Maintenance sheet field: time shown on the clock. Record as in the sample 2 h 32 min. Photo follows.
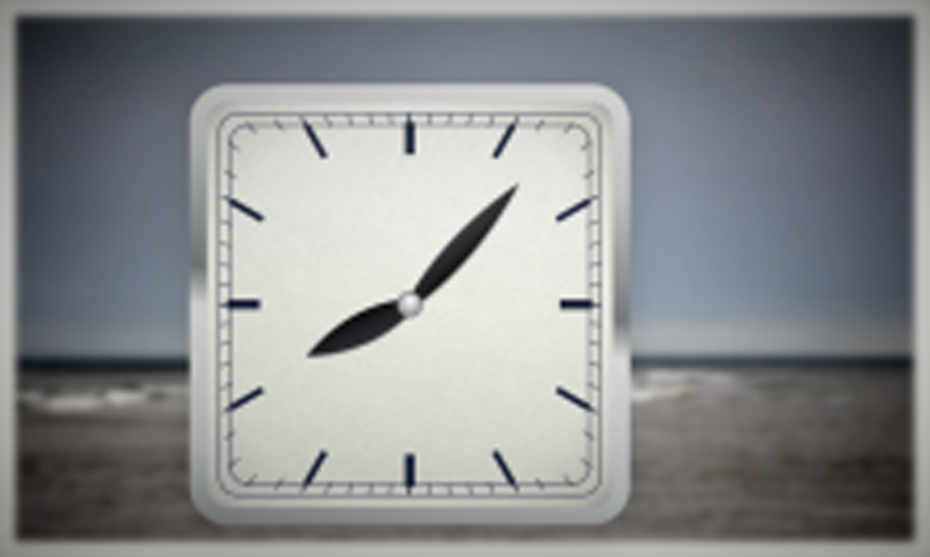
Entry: 8 h 07 min
